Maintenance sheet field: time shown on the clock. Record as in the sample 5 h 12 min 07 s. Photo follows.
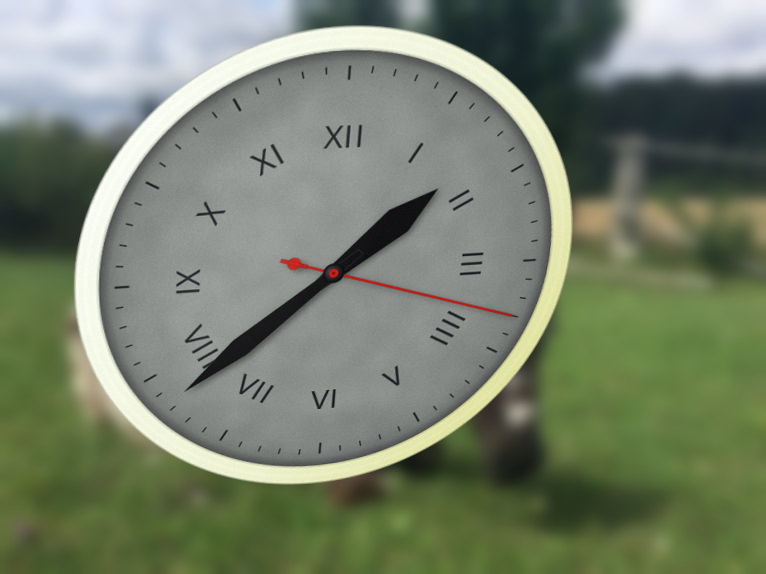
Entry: 1 h 38 min 18 s
